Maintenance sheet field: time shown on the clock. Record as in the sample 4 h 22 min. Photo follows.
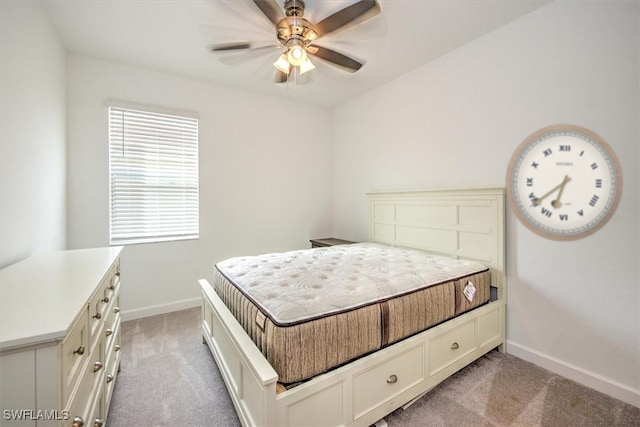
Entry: 6 h 39 min
